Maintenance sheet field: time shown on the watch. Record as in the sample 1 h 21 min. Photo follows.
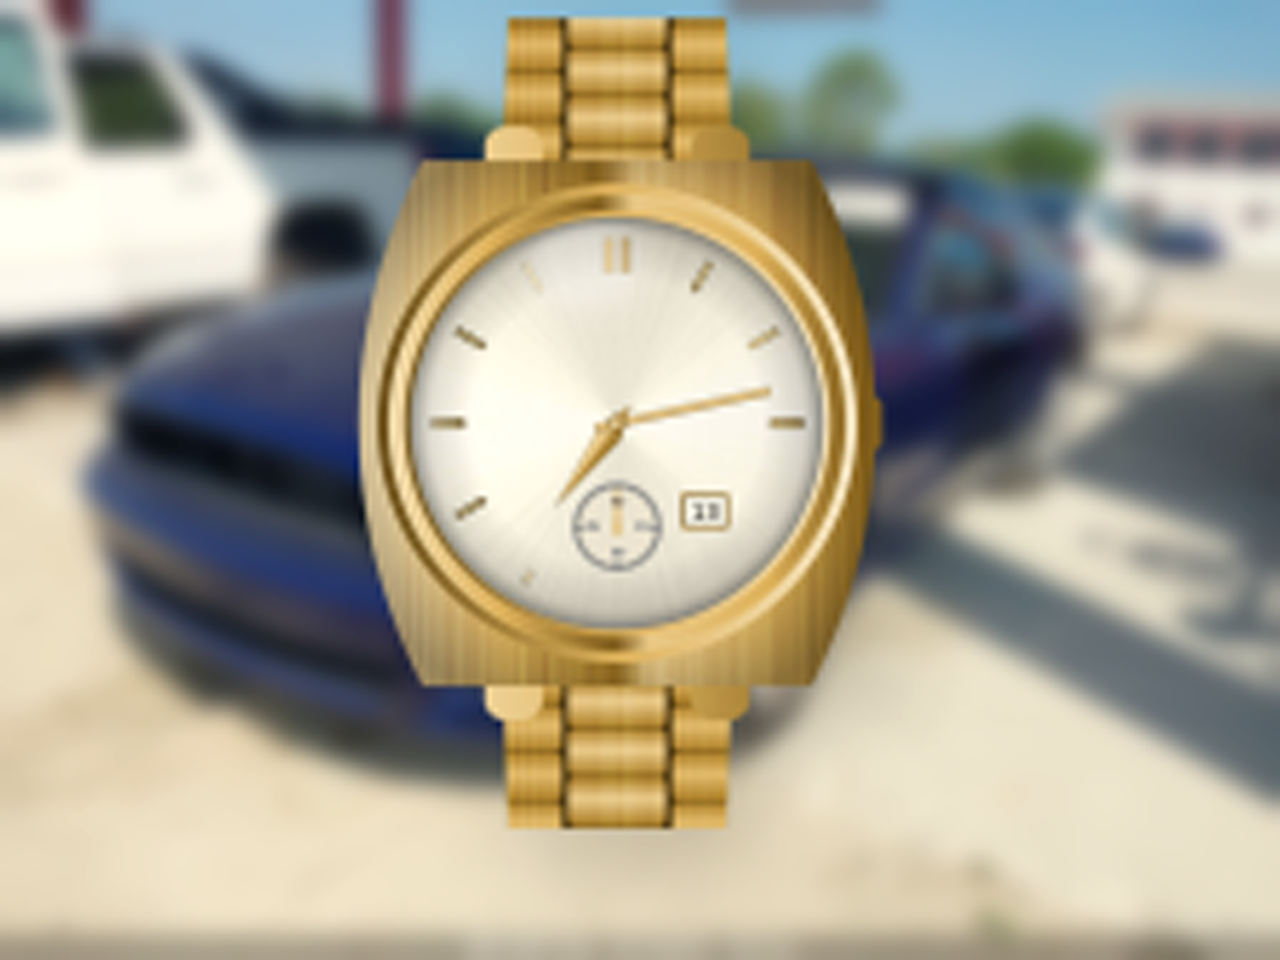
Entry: 7 h 13 min
